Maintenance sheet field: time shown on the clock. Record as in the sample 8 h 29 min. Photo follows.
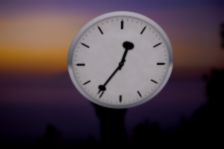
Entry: 12 h 36 min
